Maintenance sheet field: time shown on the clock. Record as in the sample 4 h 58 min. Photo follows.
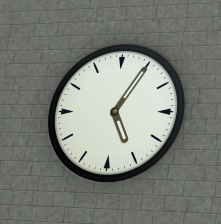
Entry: 5 h 05 min
